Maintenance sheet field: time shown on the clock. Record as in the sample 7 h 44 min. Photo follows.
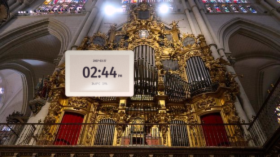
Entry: 2 h 44 min
